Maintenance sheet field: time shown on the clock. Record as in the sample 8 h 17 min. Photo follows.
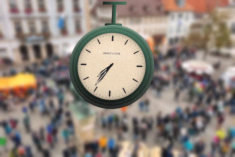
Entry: 7 h 36 min
